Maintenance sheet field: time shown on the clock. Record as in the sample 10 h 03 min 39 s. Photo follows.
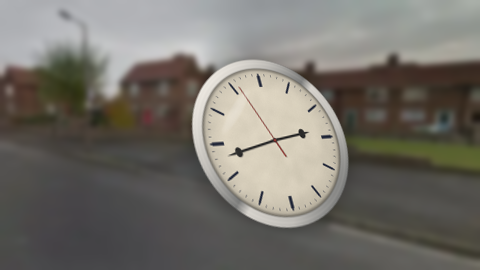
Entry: 2 h 42 min 56 s
